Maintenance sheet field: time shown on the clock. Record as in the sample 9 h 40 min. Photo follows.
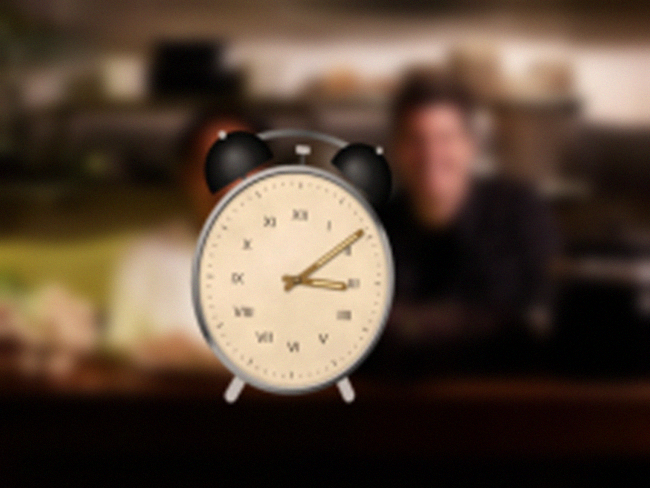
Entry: 3 h 09 min
